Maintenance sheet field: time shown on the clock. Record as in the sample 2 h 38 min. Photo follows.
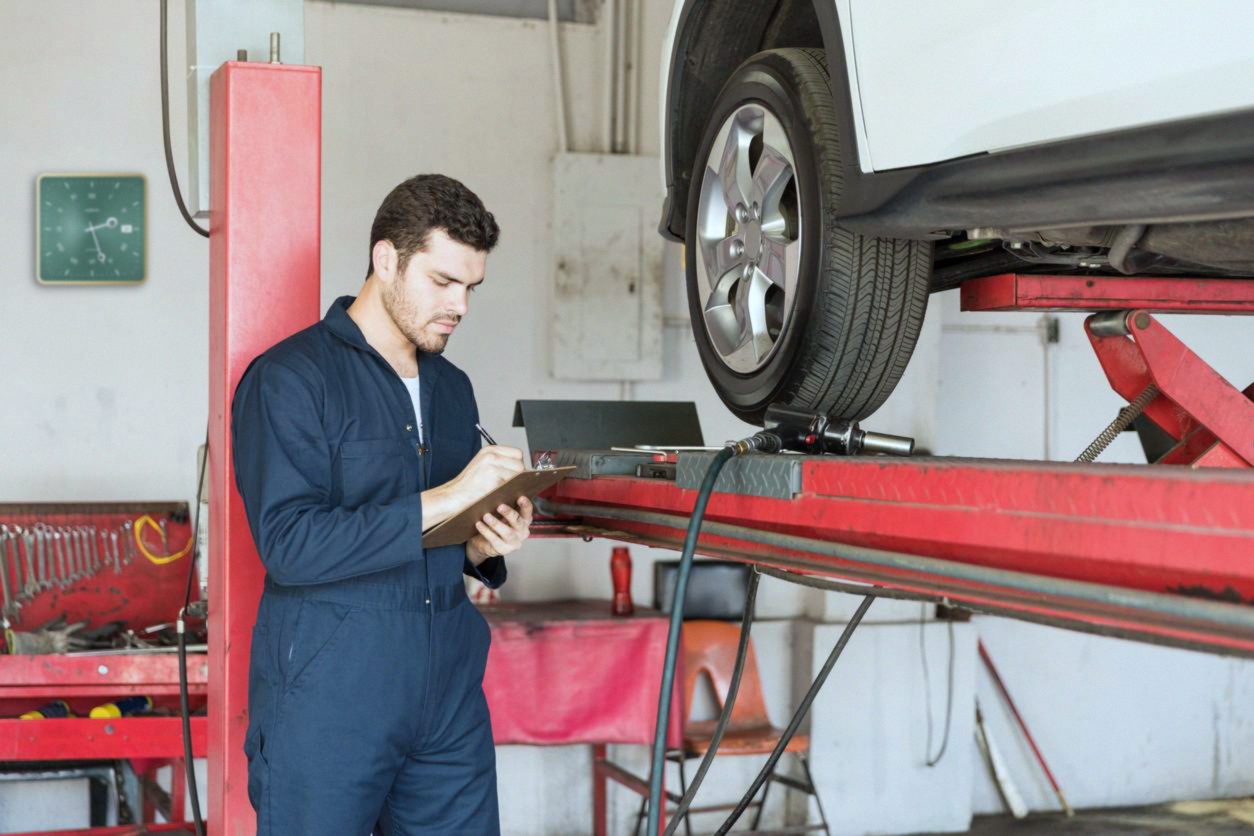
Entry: 2 h 27 min
